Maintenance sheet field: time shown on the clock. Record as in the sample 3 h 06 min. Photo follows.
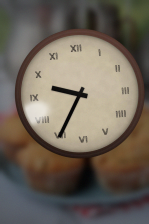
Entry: 9 h 35 min
